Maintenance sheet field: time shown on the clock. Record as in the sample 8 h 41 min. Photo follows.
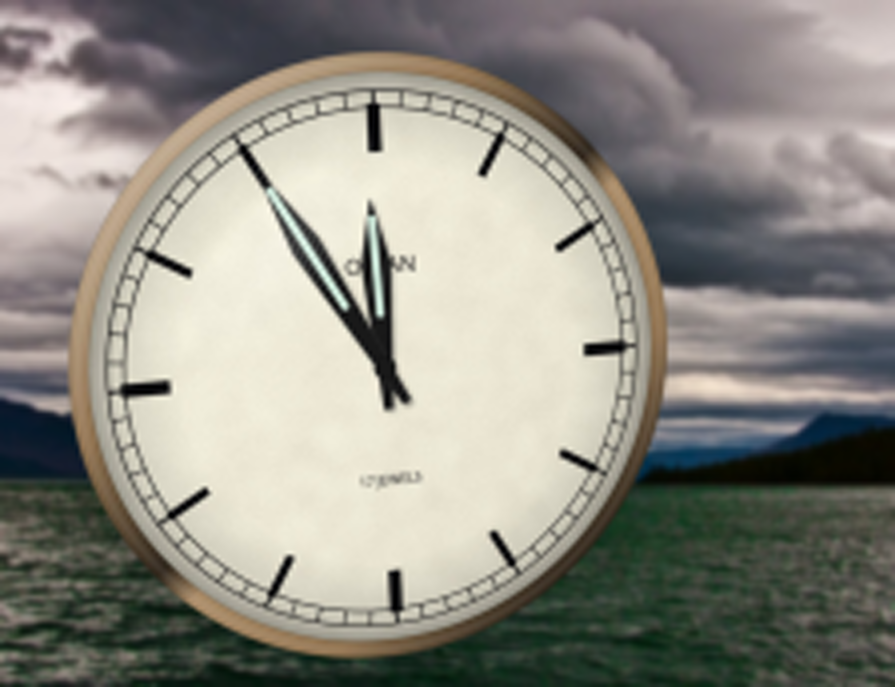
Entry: 11 h 55 min
